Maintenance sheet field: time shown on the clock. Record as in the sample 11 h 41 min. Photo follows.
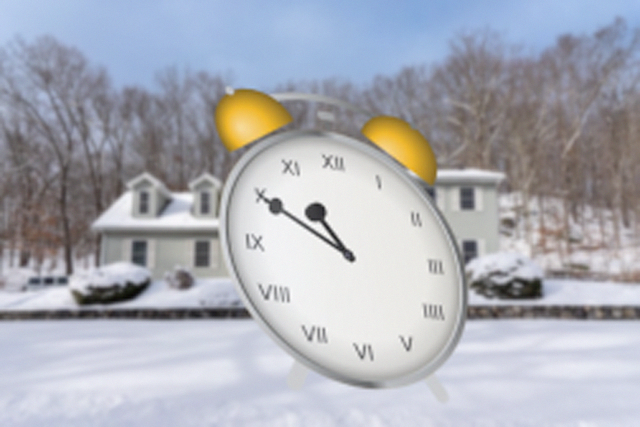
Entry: 10 h 50 min
